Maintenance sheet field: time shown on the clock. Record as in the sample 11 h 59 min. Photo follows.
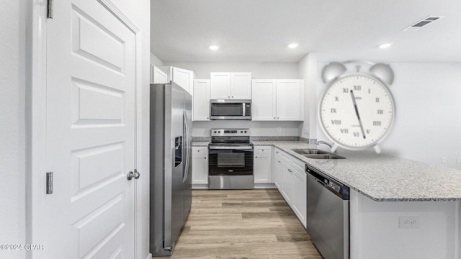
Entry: 11 h 27 min
